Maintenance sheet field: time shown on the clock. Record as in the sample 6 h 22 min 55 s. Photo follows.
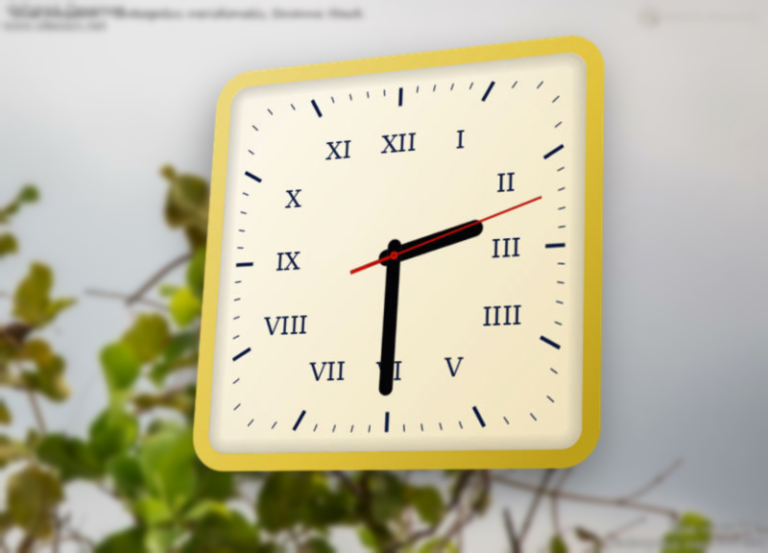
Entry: 2 h 30 min 12 s
